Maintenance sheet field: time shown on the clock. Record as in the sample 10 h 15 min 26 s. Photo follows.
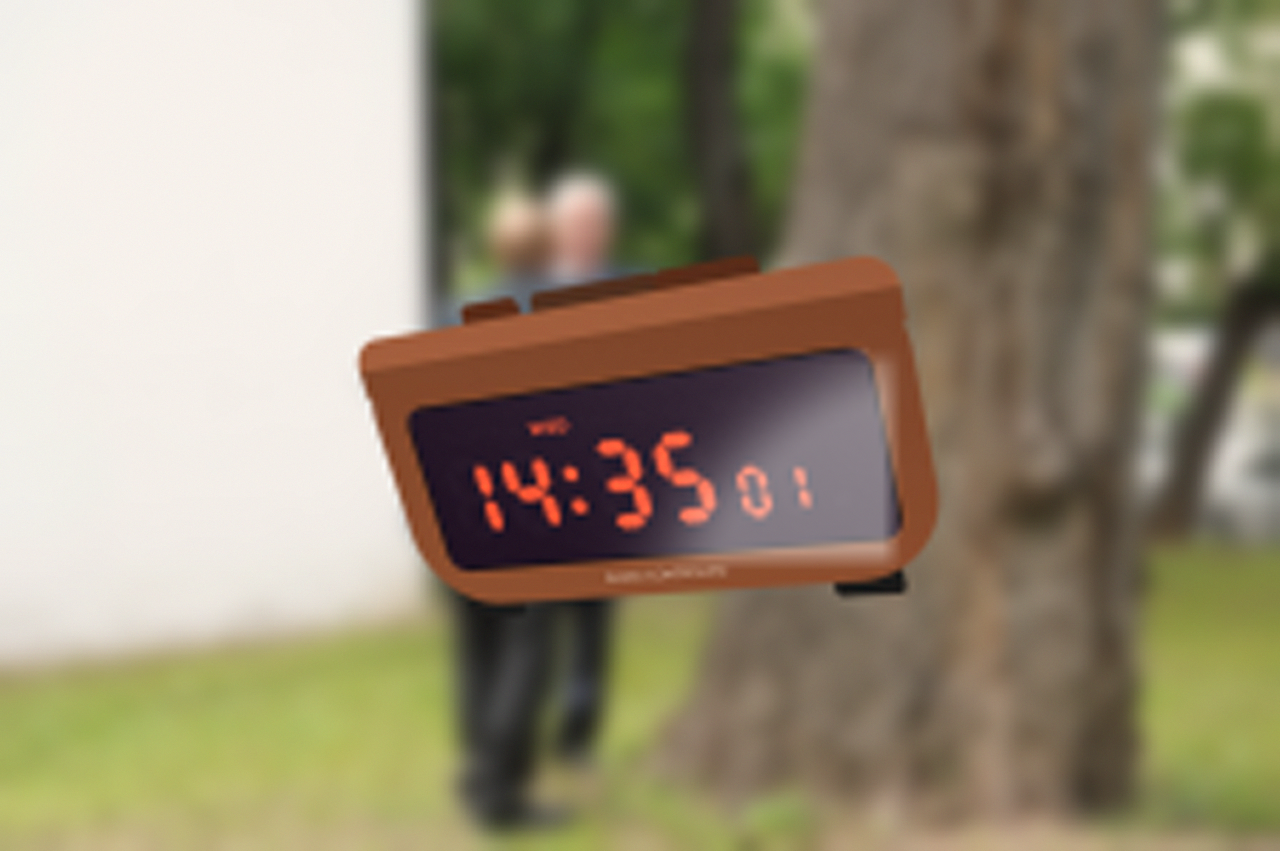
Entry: 14 h 35 min 01 s
